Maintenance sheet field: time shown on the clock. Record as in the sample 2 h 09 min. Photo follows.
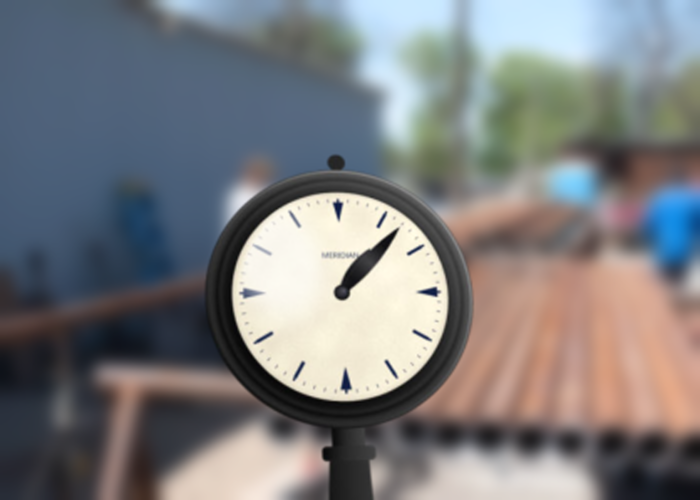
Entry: 1 h 07 min
